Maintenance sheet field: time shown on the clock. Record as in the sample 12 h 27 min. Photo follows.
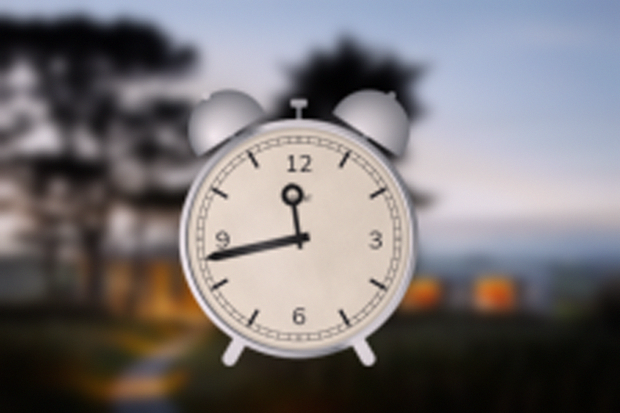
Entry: 11 h 43 min
